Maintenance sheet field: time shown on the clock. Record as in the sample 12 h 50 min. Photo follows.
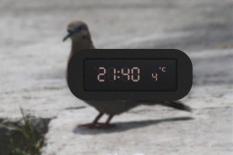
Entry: 21 h 40 min
